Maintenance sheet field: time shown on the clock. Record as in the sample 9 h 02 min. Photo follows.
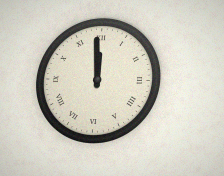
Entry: 11 h 59 min
